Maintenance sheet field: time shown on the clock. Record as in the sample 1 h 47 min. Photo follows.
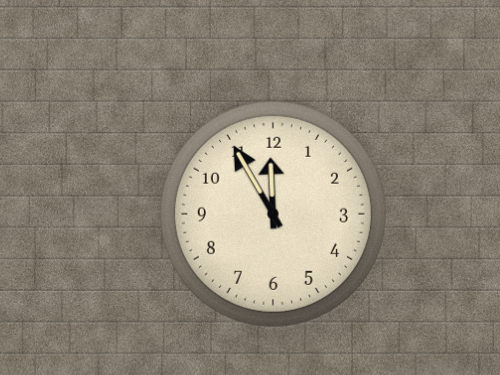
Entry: 11 h 55 min
